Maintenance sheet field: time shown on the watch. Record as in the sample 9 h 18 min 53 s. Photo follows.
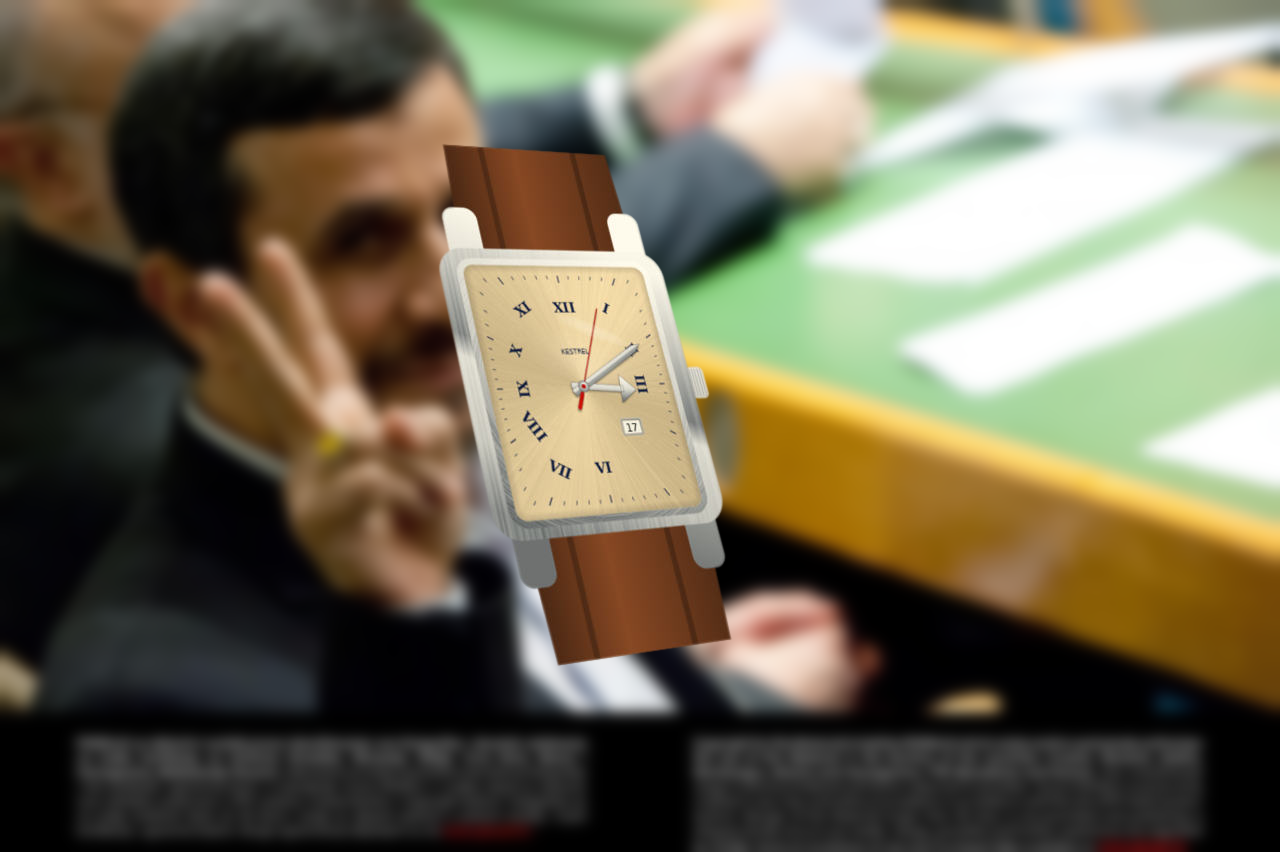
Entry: 3 h 10 min 04 s
